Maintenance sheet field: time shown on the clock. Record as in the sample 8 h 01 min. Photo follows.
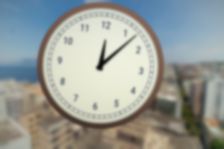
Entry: 12 h 07 min
